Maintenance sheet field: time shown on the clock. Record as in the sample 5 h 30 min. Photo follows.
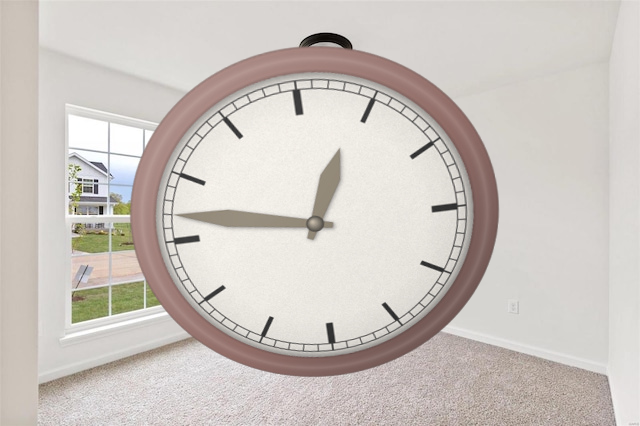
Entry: 12 h 47 min
